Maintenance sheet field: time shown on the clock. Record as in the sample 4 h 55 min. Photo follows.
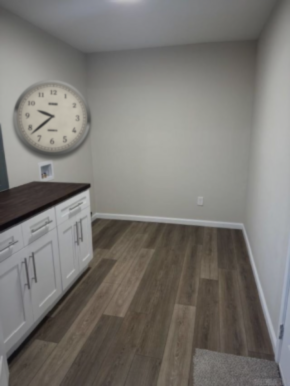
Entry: 9 h 38 min
